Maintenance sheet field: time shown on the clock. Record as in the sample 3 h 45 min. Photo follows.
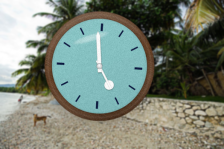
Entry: 4 h 59 min
